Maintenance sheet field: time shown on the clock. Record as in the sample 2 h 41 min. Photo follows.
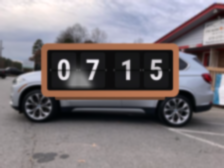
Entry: 7 h 15 min
